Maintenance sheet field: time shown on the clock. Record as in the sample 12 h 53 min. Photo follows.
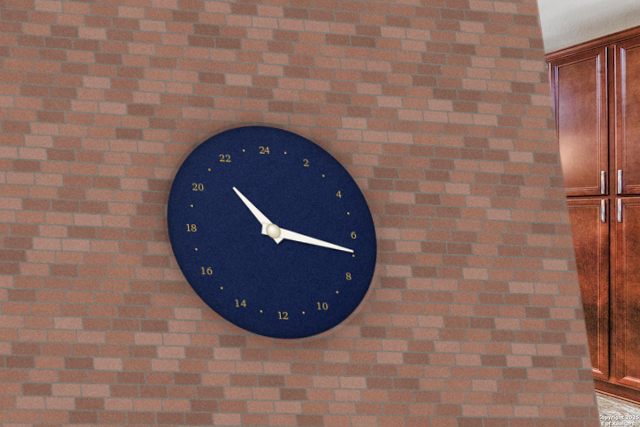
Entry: 21 h 17 min
